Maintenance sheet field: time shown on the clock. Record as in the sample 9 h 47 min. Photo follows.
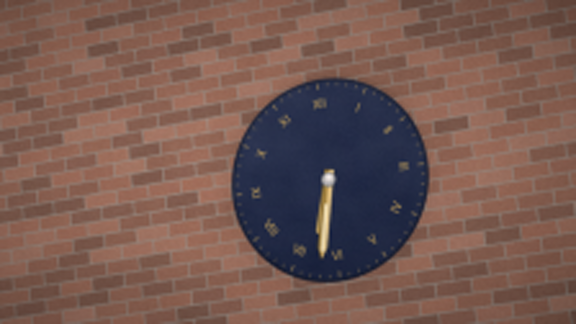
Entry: 6 h 32 min
